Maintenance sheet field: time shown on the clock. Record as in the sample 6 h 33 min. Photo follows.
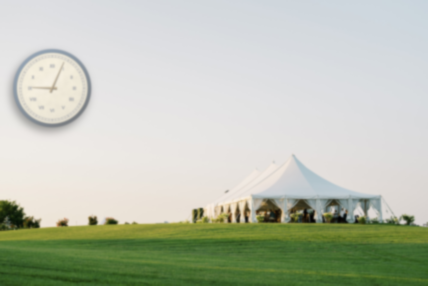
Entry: 9 h 04 min
